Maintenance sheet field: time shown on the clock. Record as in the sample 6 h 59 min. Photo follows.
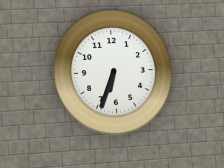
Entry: 6 h 34 min
